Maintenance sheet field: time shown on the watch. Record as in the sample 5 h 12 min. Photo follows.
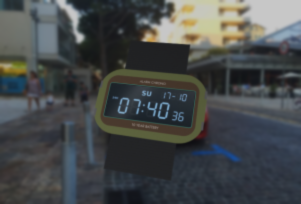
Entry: 7 h 40 min
